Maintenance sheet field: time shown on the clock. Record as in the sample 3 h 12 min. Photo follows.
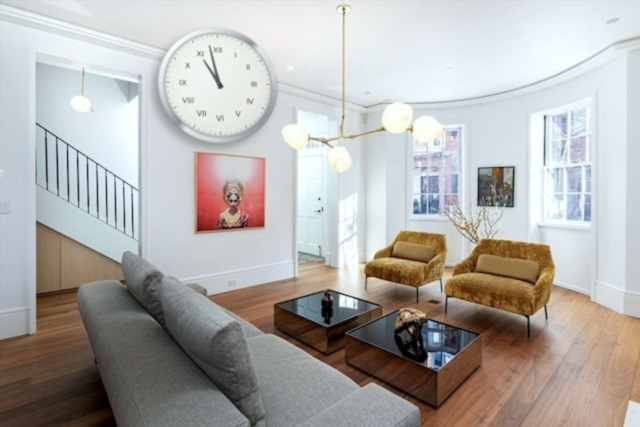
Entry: 10 h 58 min
